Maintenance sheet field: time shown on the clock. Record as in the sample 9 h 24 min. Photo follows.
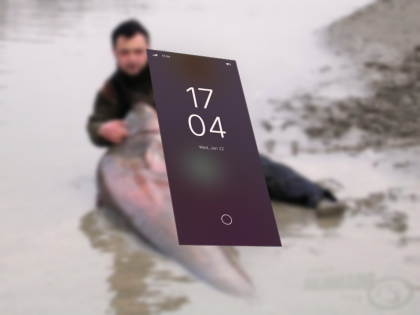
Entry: 17 h 04 min
